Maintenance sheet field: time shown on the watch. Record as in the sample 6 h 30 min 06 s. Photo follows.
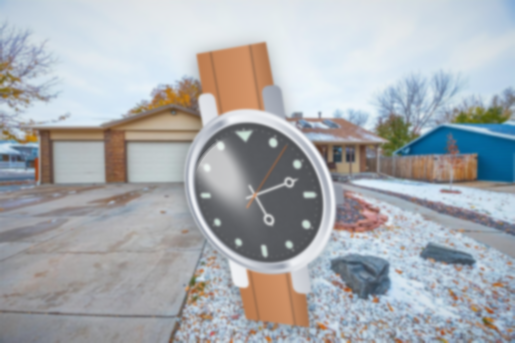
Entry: 5 h 12 min 07 s
